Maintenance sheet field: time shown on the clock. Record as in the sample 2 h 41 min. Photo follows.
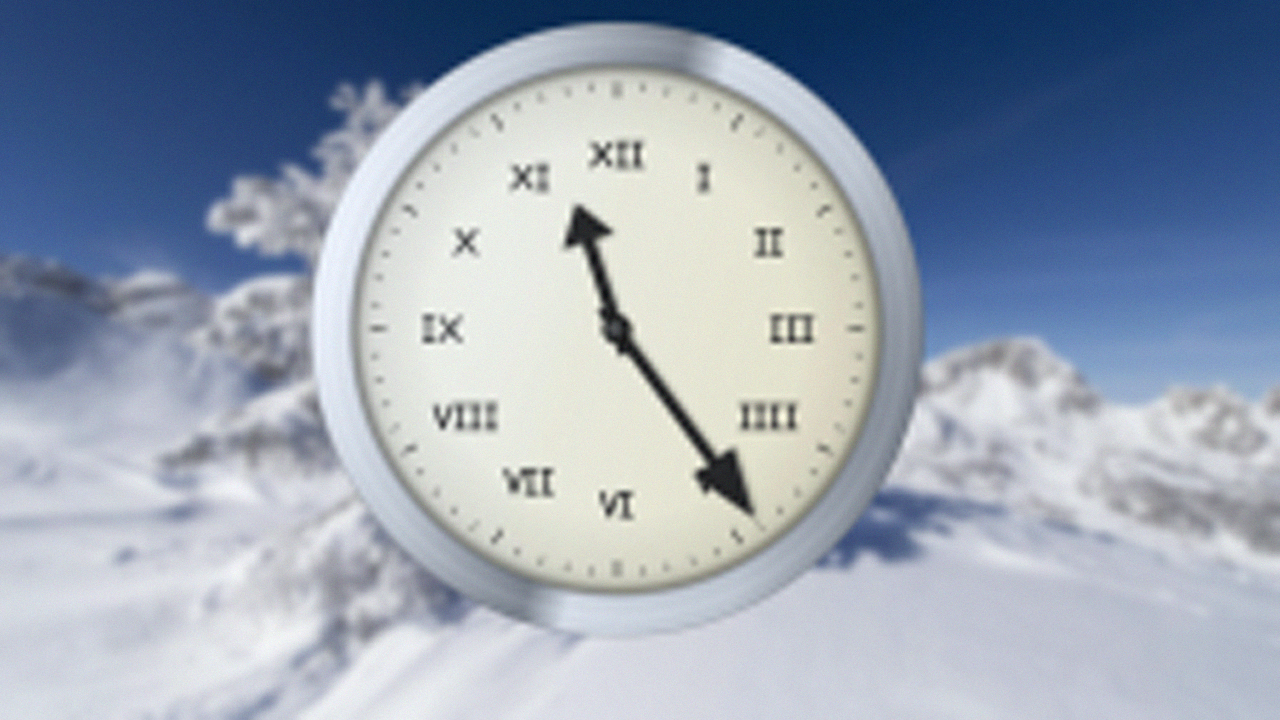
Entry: 11 h 24 min
